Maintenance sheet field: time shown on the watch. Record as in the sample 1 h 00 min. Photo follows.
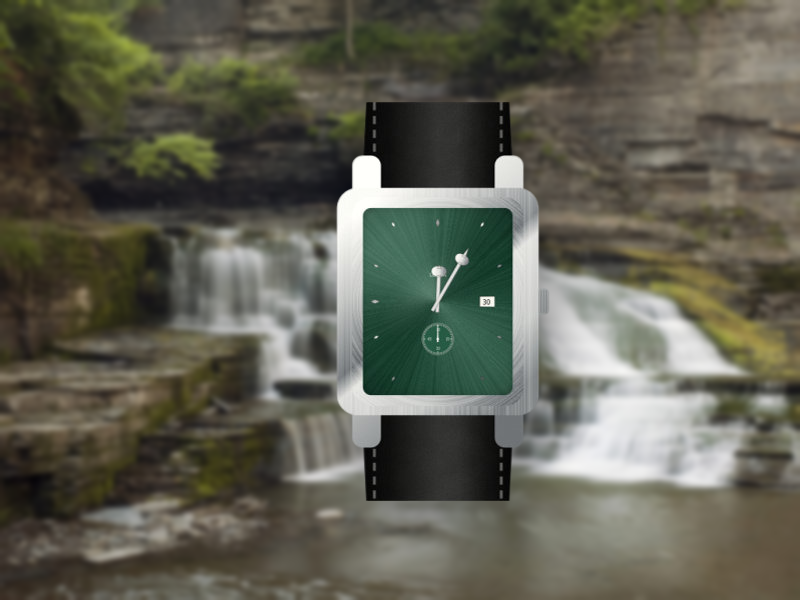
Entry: 12 h 05 min
